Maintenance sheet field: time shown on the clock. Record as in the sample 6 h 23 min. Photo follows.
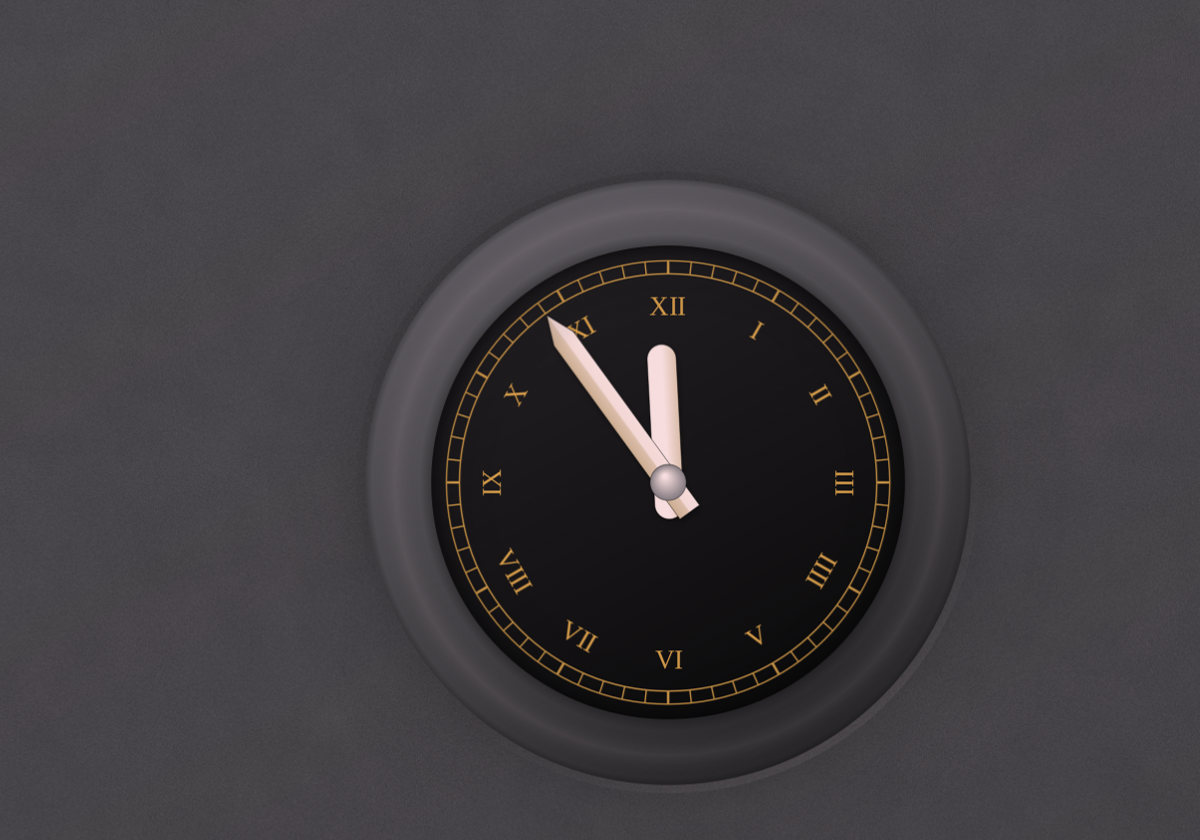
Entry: 11 h 54 min
